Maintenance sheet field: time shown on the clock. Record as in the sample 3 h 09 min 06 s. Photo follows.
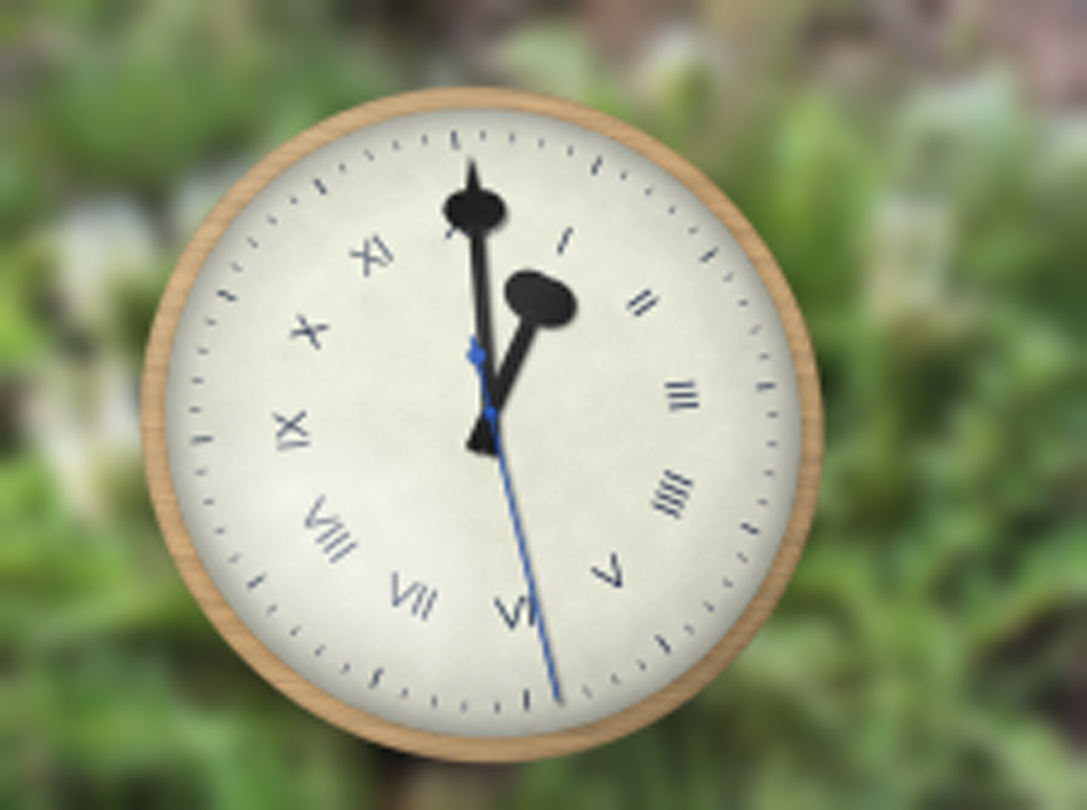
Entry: 1 h 00 min 29 s
